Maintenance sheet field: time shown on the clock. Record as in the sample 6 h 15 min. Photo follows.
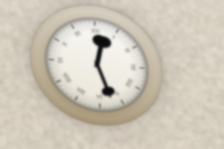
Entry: 12 h 27 min
